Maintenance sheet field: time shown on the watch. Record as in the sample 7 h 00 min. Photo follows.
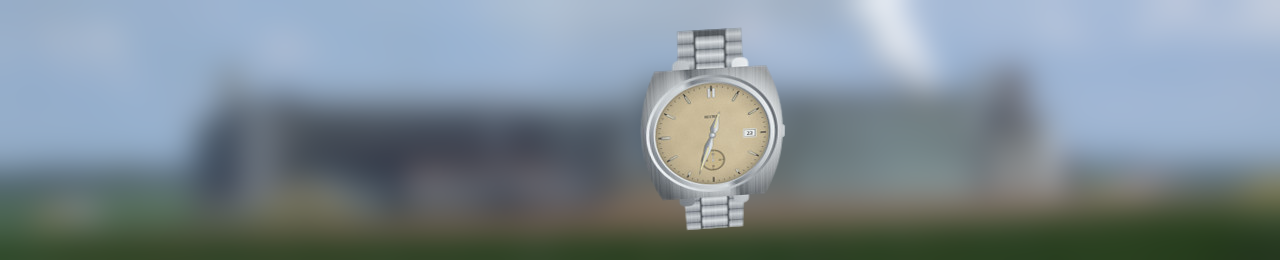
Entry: 12 h 33 min
